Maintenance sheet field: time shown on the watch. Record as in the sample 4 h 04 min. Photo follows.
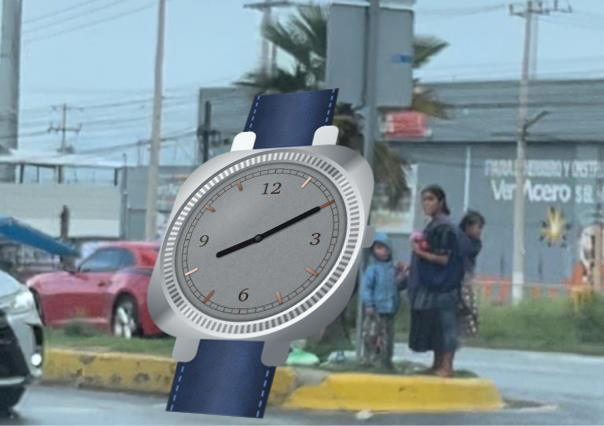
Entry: 8 h 10 min
